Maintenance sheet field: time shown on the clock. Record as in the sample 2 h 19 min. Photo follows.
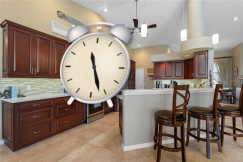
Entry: 11 h 27 min
